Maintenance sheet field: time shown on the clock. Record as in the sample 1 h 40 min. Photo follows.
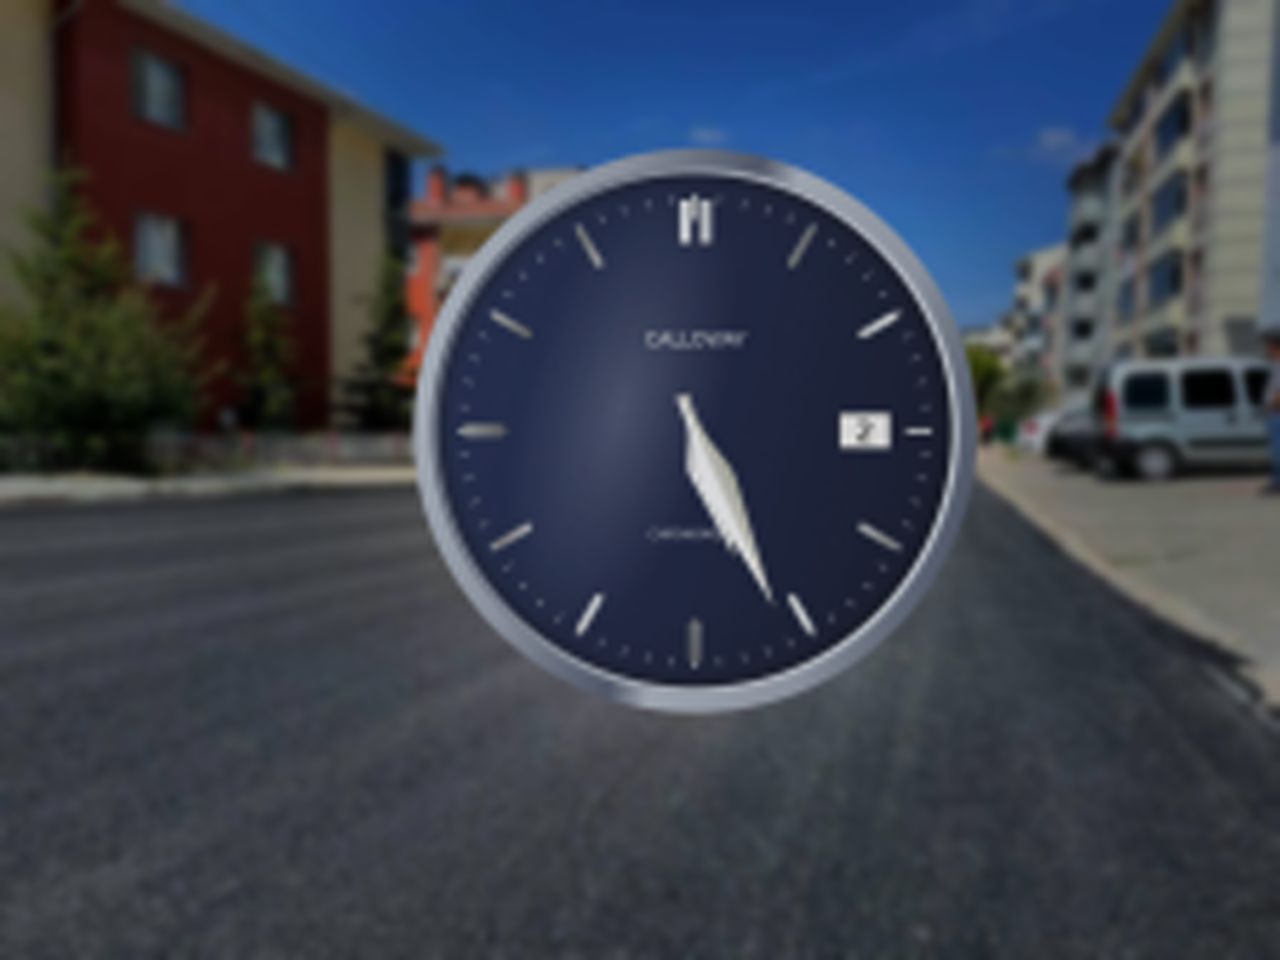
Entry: 5 h 26 min
